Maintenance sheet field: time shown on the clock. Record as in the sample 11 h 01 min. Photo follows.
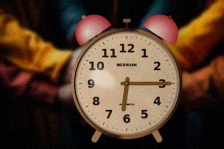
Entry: 6 h 15 min
